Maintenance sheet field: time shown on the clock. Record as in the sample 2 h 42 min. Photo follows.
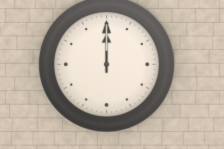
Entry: 12 h 00 min
